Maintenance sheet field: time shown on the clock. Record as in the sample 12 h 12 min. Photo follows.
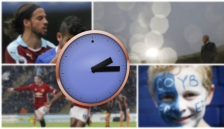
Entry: 2 h 16 min
